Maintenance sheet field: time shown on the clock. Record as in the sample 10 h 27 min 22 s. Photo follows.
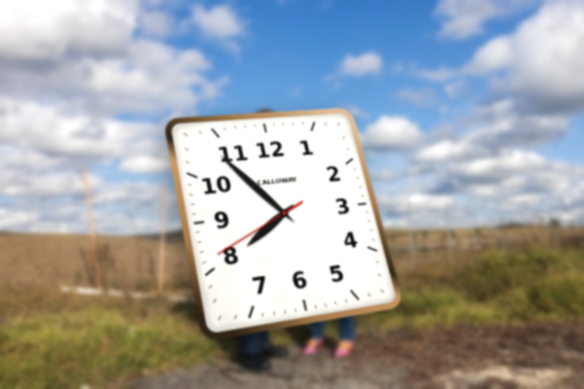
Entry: 7 h 53 min 41 s
